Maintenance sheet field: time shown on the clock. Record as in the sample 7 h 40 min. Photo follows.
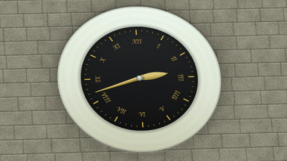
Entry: 2 h 42 min
